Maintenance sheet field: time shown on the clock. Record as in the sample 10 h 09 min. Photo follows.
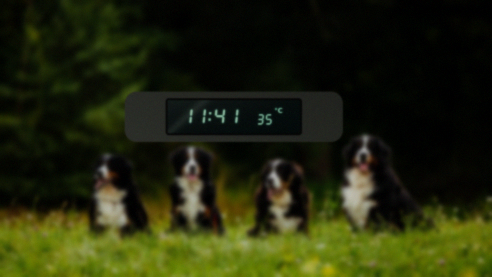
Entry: 11 h 41 min
